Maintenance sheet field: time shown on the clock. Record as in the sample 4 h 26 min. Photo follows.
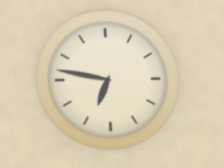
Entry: 6 h 47 min
